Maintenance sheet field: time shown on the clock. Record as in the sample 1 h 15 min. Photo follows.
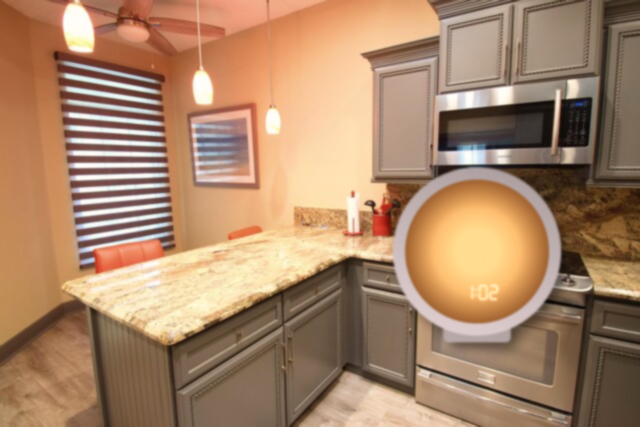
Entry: 1 h 02 min
